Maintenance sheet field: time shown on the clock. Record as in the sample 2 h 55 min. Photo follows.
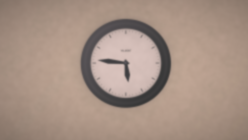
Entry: 5 h 46 min
